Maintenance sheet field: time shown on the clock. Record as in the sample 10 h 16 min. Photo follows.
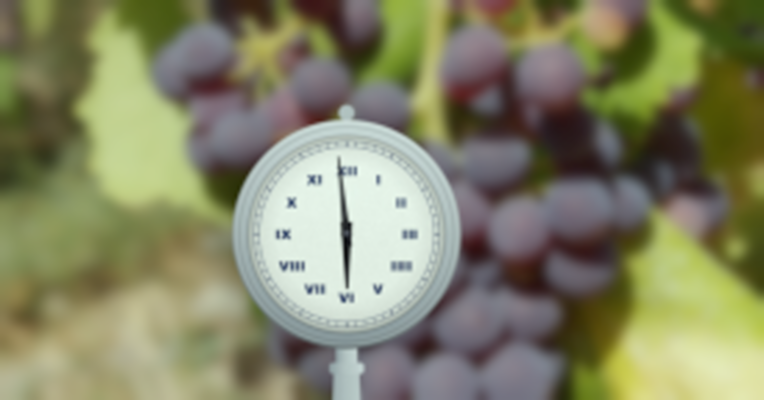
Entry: 5 h 59 min
